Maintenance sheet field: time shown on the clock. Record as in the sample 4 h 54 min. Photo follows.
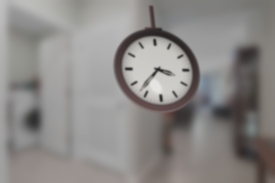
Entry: 3 h 37 min
